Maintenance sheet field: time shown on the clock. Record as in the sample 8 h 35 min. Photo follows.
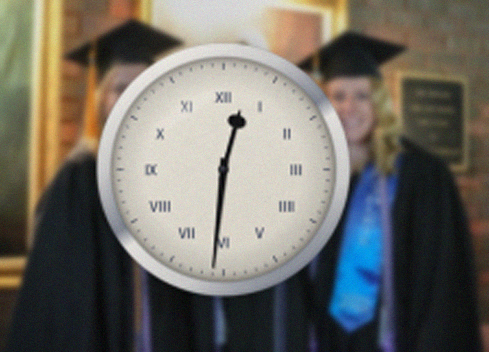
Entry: 12 h 31 min
